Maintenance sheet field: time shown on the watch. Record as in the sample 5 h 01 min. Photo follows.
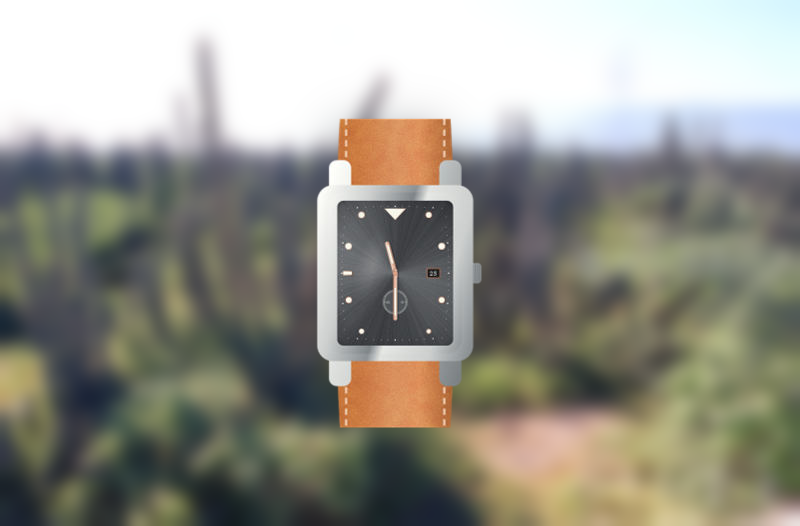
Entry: 11 h 30 min
